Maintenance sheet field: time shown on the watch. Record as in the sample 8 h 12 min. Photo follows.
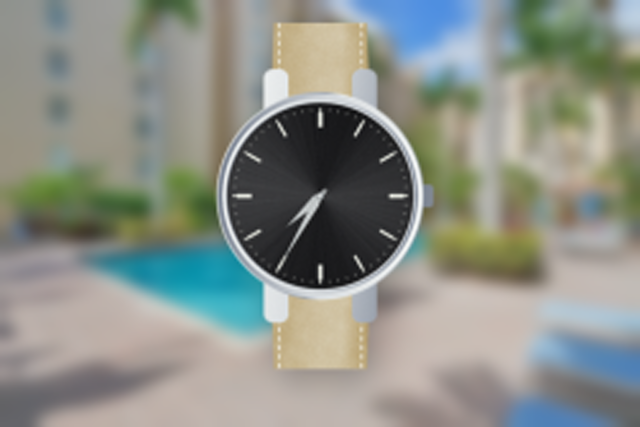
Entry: 7 h 35 min
